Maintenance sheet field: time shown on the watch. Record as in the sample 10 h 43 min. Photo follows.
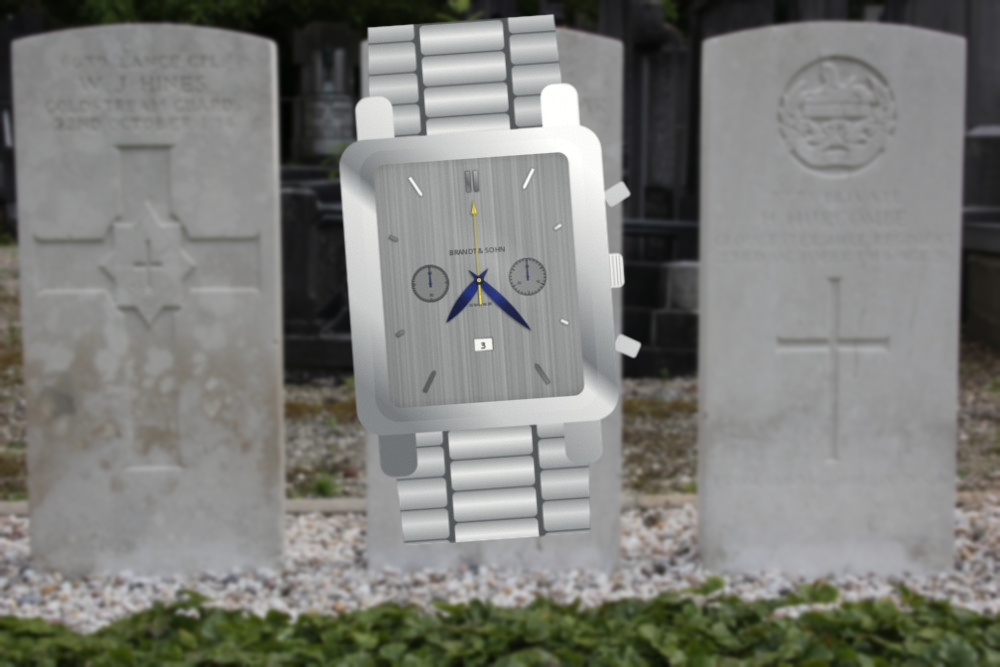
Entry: 7 h 23 min
